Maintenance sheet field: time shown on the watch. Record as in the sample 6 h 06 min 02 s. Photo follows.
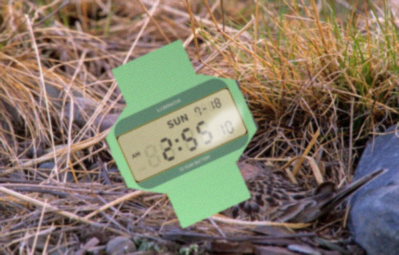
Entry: 2 h 55 min 10 s
